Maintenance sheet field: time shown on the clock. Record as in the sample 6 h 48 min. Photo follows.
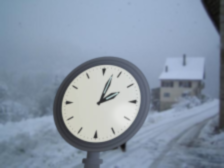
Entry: 2 h 03 min
